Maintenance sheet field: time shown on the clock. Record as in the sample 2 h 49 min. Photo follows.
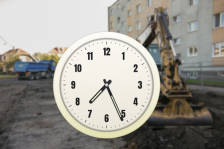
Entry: 7 h 26 min
